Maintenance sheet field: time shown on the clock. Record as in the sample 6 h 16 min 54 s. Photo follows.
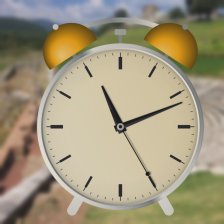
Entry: 11 h 11 min 25 s
